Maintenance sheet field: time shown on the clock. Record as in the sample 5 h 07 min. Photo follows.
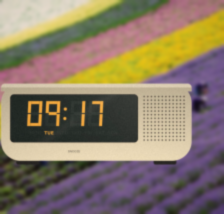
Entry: 9 h 17 min
